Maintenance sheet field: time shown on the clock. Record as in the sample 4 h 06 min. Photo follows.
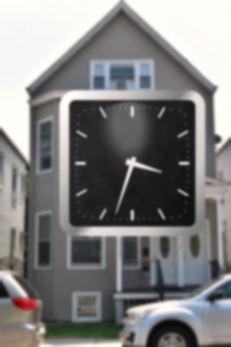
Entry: 3 h 33 min
